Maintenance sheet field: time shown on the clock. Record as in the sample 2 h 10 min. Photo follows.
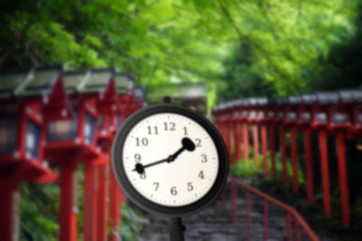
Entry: 1 h 42 min
